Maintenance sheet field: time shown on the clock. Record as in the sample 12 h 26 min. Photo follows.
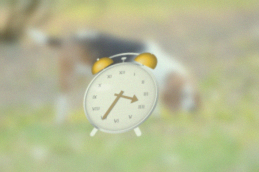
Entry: 3 h 35 min
